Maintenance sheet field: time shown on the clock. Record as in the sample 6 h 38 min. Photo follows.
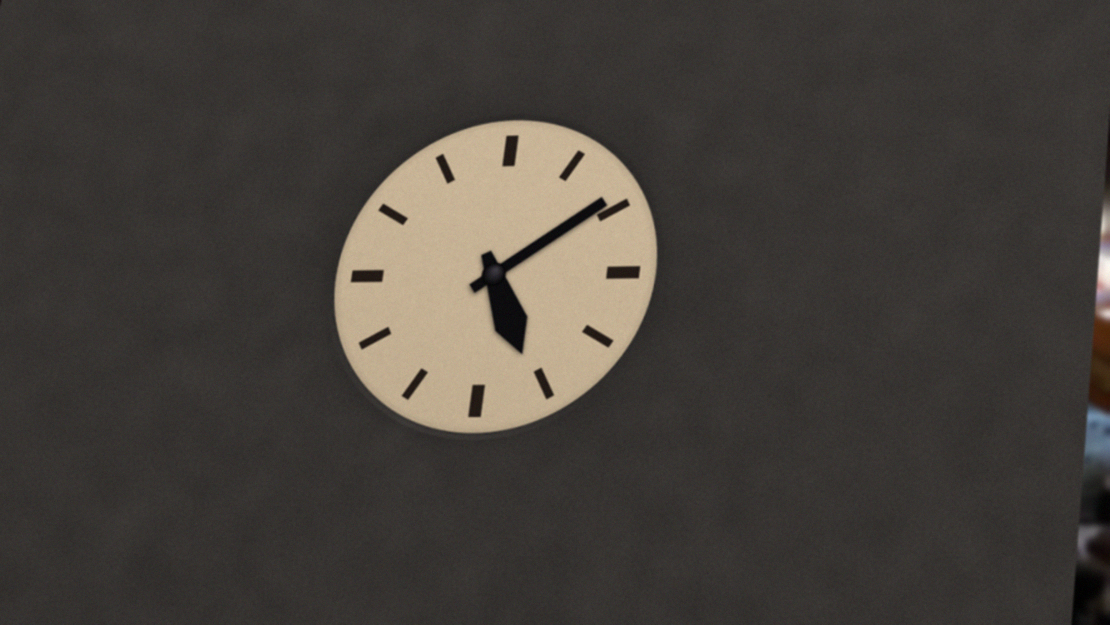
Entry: 5 h 09 min
